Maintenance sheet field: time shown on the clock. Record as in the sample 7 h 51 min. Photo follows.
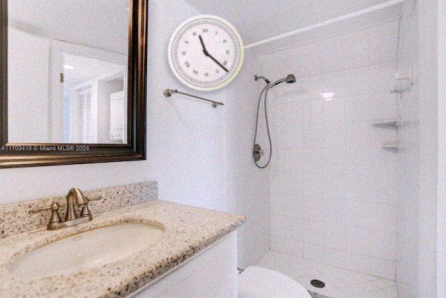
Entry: 11 h 22 min
